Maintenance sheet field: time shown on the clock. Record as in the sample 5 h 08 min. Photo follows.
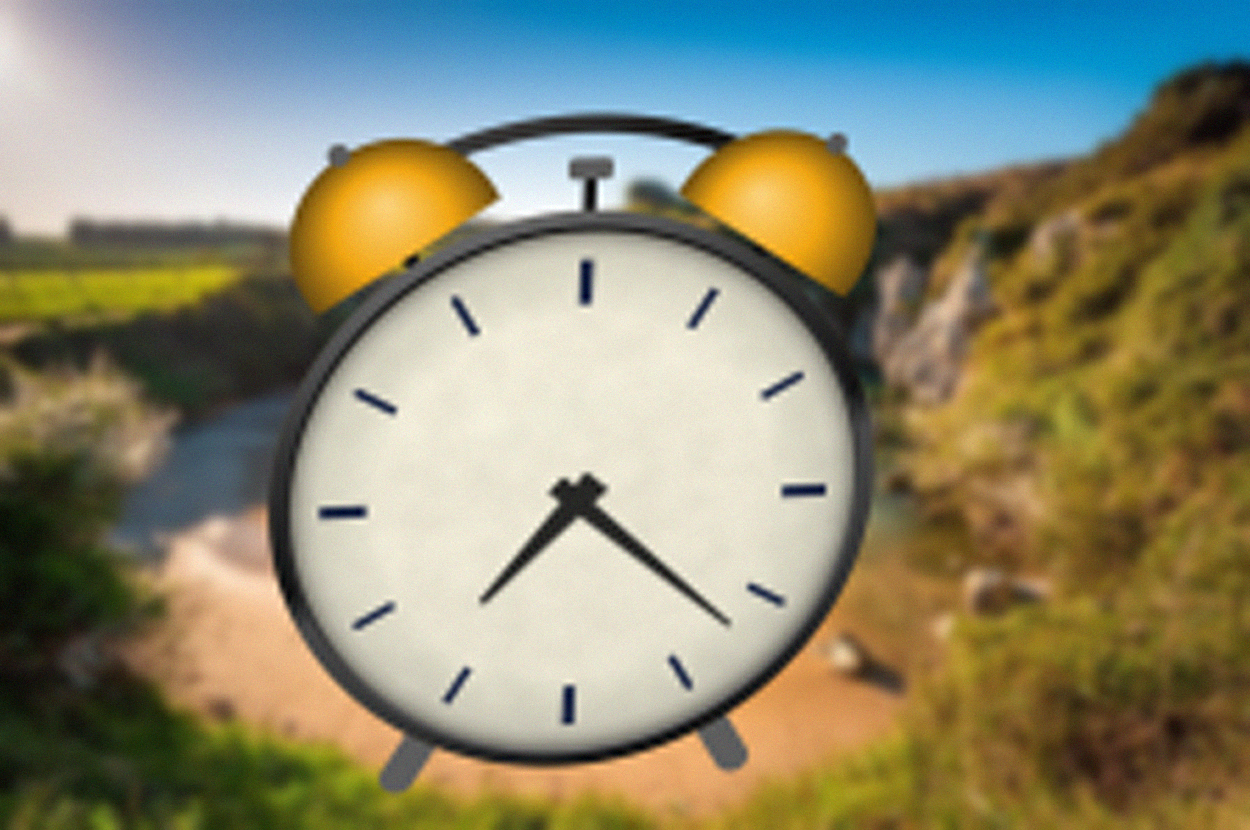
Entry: 7 h 22 min
